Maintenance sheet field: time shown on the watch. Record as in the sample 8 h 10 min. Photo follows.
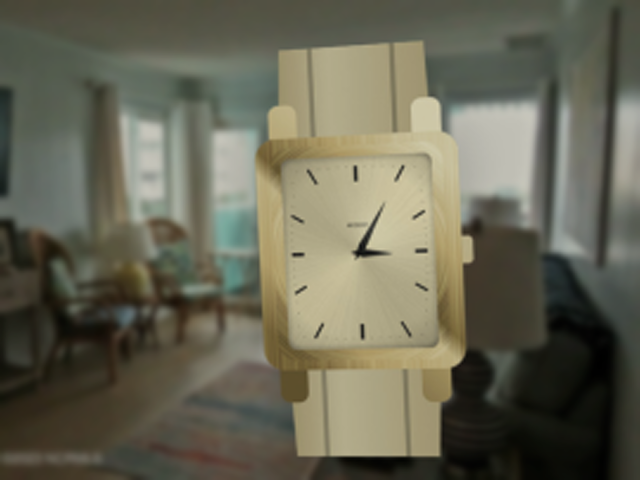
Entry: 3 h 05 min
